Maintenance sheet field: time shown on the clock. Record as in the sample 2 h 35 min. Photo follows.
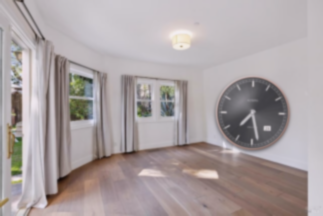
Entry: 7 h 28 min
